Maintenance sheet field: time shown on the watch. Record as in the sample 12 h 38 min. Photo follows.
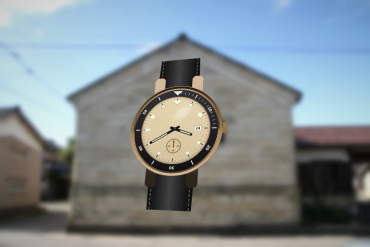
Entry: 3 h 40 min
